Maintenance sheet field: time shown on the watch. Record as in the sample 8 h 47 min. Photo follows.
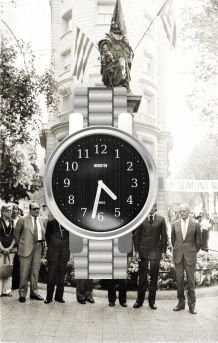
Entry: 4 h 32 min
